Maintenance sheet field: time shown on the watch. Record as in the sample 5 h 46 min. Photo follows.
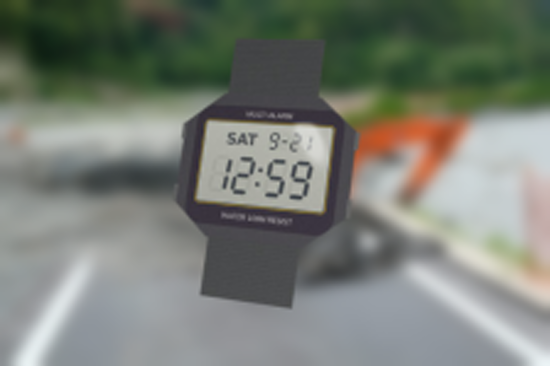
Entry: 12 h 59 min
